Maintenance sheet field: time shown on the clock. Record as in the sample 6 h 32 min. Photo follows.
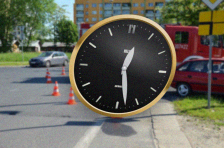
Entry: 12 h 28 min
